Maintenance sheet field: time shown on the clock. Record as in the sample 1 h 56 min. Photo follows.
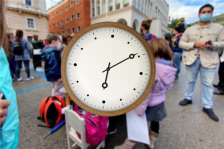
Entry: 6 h 09 min
